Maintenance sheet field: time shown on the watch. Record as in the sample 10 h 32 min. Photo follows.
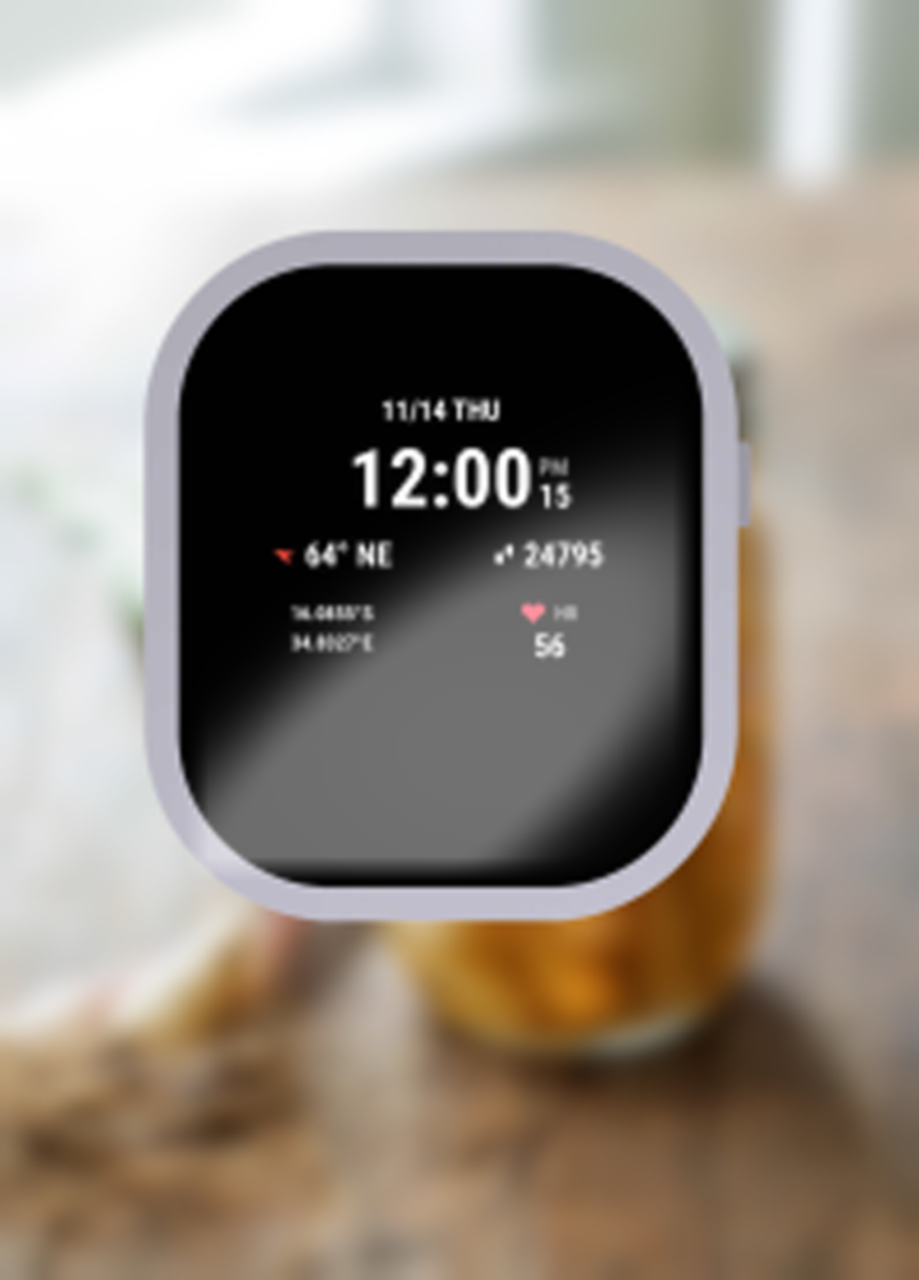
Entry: 12 h 00 min
